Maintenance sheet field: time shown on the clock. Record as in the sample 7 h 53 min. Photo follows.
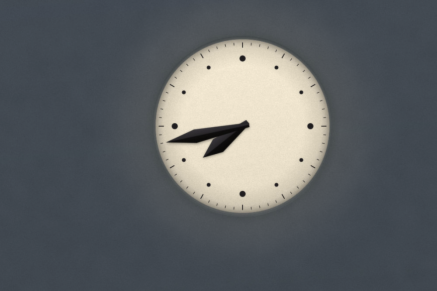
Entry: 7 h 43 min
